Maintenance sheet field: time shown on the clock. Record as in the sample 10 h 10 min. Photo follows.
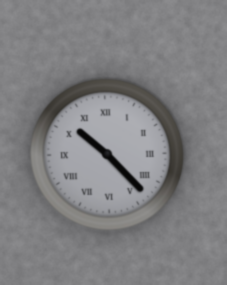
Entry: 10 h 23 min
